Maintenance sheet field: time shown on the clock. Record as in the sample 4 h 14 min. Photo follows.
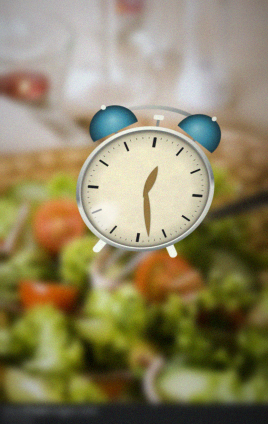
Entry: 12 h 28 min
